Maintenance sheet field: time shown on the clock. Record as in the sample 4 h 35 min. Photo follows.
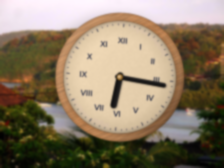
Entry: 6 h 16 min
